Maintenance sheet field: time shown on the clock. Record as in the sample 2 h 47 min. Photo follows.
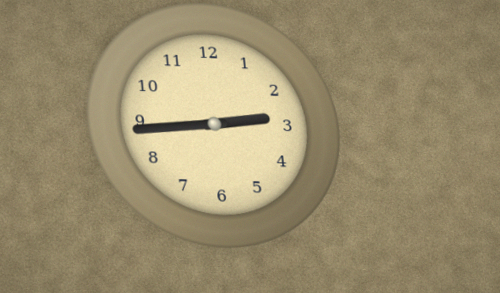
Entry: 2 h 44 min
